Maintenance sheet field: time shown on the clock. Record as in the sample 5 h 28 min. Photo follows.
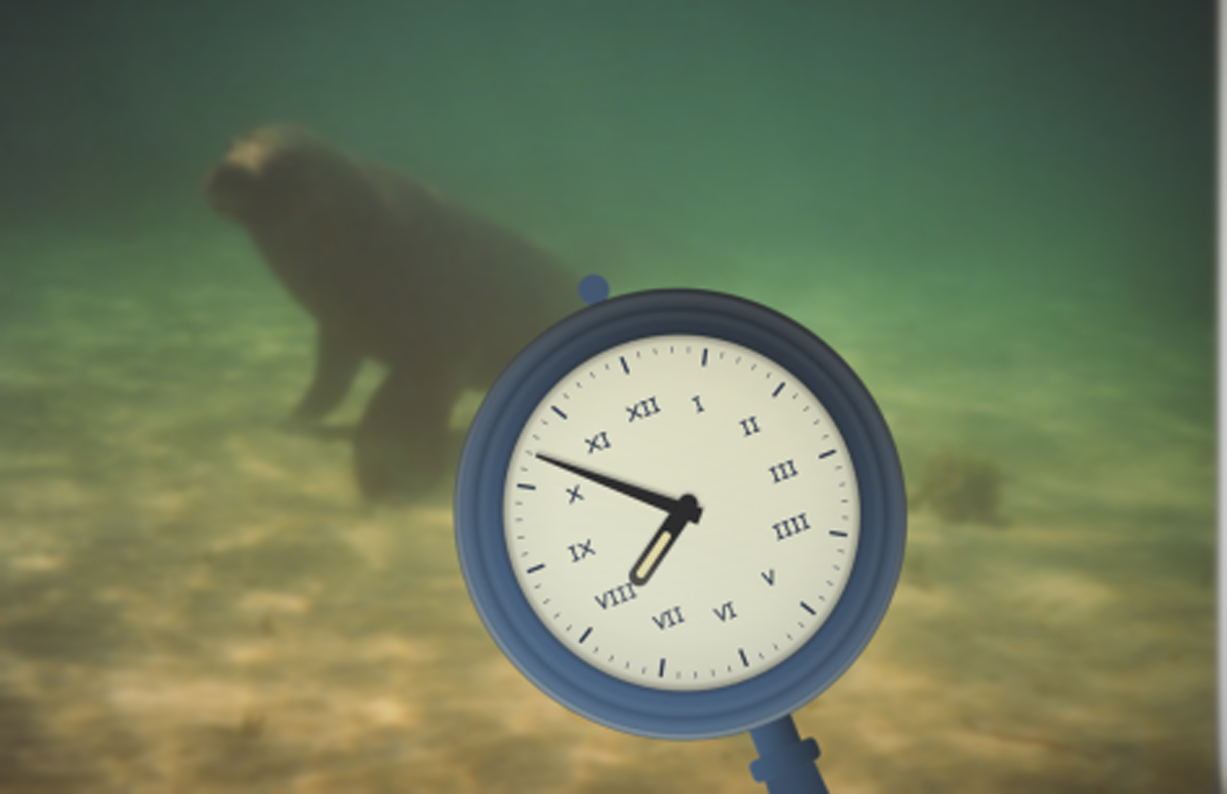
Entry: 7 h 52 min
